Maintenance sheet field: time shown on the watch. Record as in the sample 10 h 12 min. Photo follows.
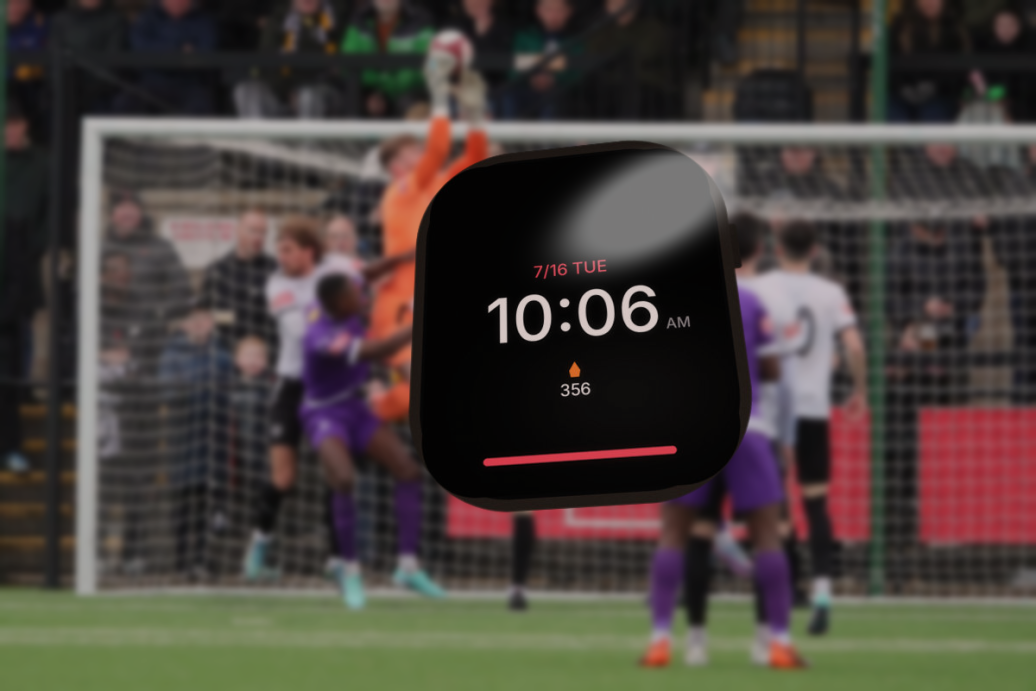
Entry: 10 h 06 min
